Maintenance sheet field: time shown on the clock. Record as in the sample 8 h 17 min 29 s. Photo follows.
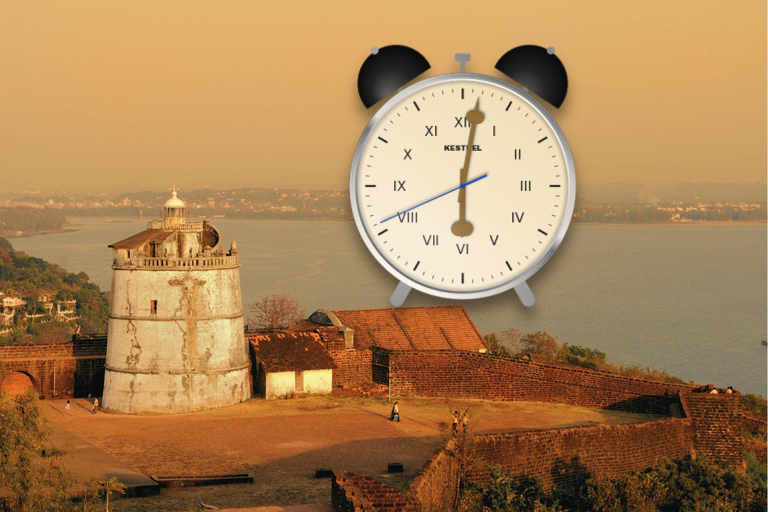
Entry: 6 h 01 min 41 s
